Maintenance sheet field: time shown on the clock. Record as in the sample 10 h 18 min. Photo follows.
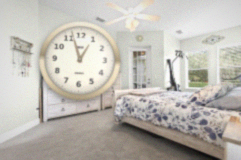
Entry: 12 h 57 min
